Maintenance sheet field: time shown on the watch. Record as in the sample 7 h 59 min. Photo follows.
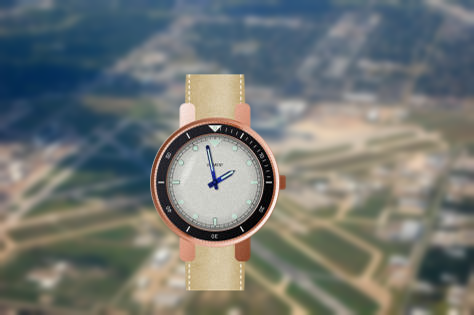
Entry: 1 h 58 min
